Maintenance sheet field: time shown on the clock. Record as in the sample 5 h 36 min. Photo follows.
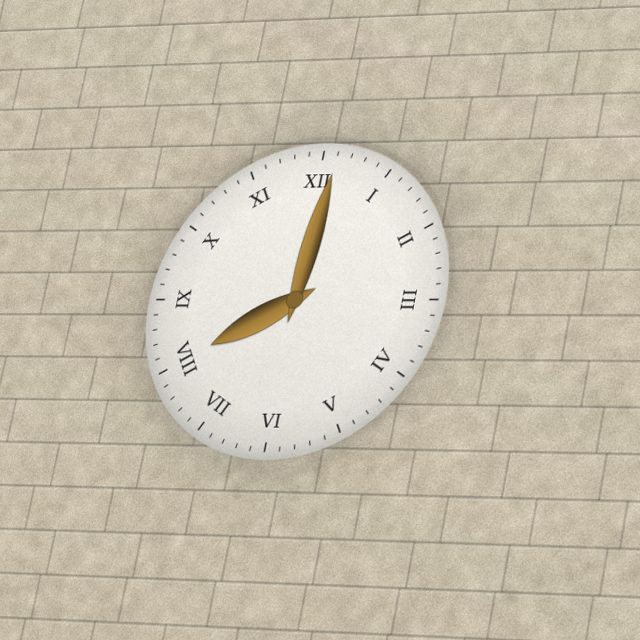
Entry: 8 h 01 min
